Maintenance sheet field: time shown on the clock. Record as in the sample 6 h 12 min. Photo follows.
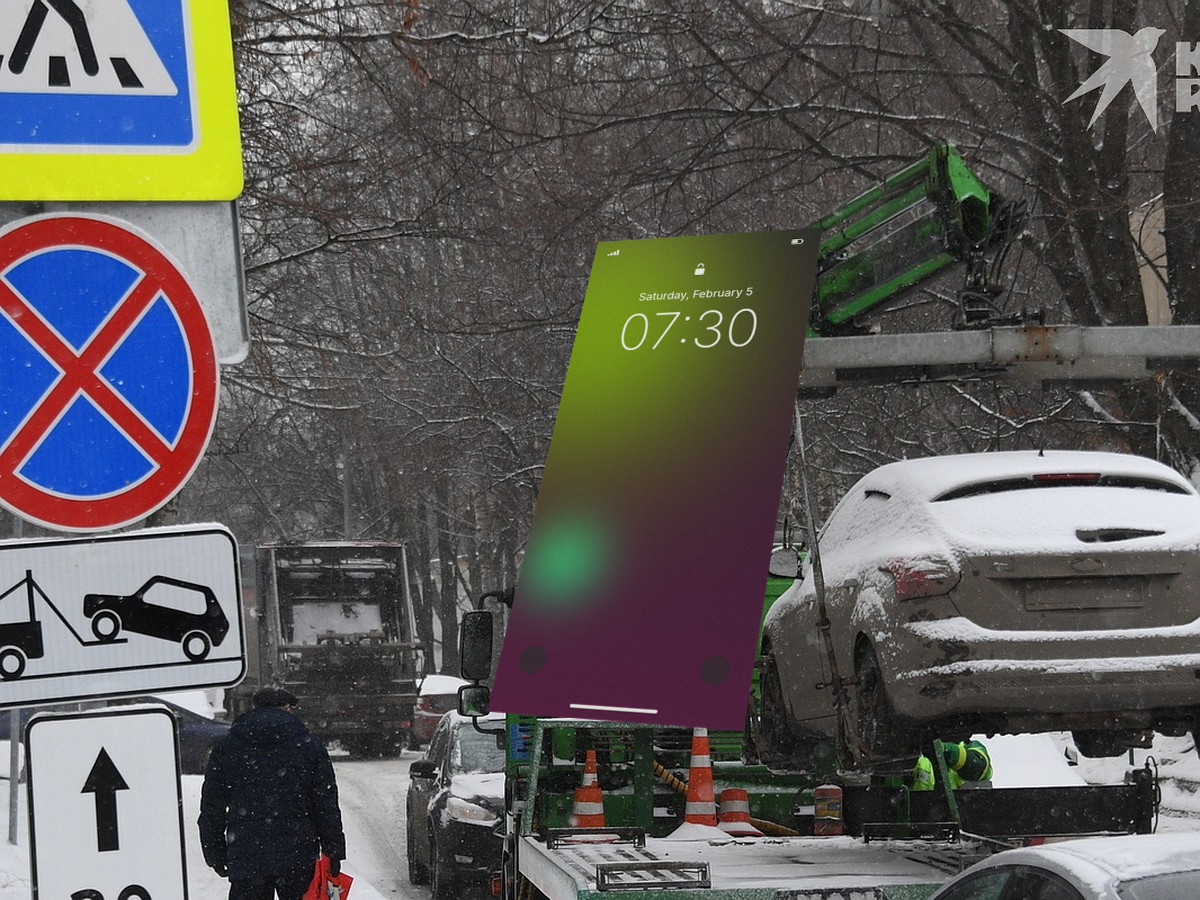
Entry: 7 h 30 min
